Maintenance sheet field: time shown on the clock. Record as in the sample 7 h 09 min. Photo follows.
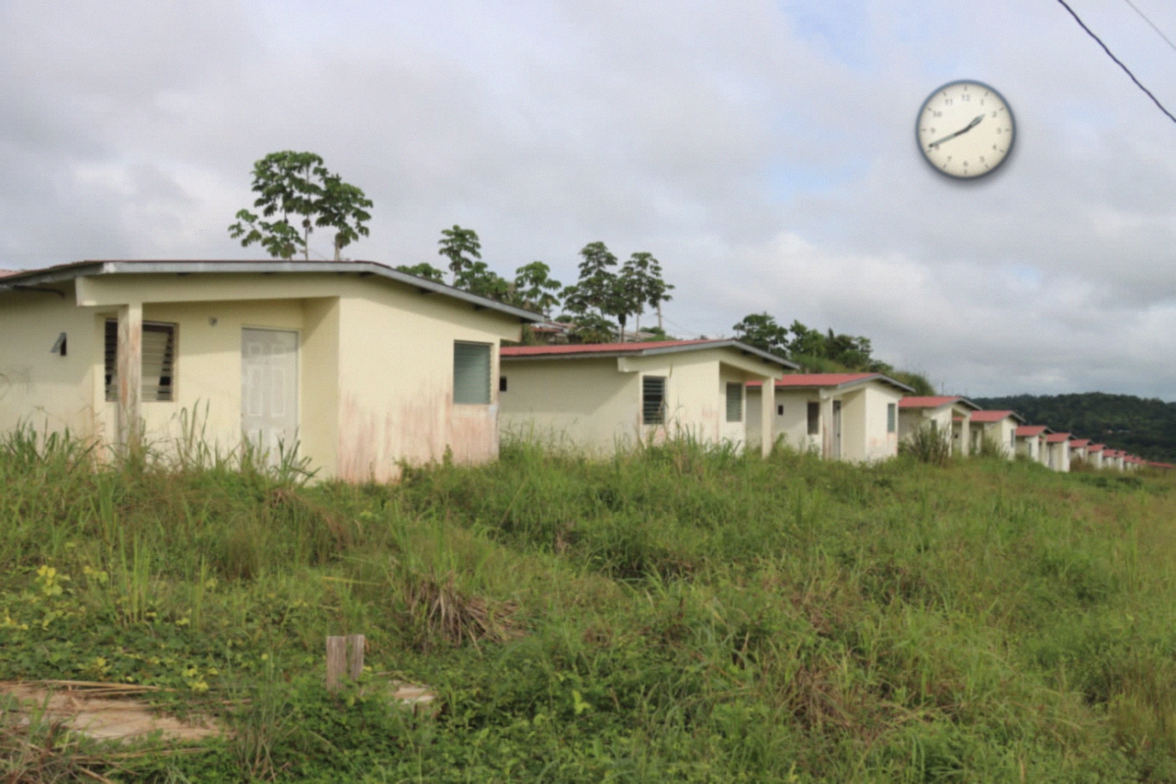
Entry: 1 h 41 min
